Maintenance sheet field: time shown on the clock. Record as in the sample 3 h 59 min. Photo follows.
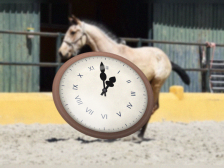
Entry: 12 h 59 min
